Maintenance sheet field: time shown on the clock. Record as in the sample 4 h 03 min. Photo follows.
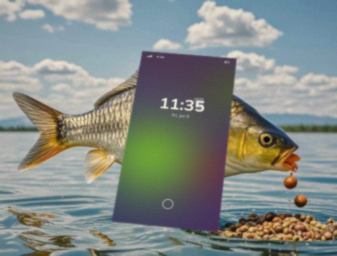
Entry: 11 h 35 min
